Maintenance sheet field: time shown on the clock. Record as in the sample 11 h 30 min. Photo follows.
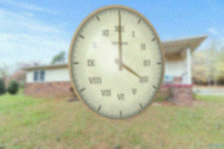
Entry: 4 h 00 min
